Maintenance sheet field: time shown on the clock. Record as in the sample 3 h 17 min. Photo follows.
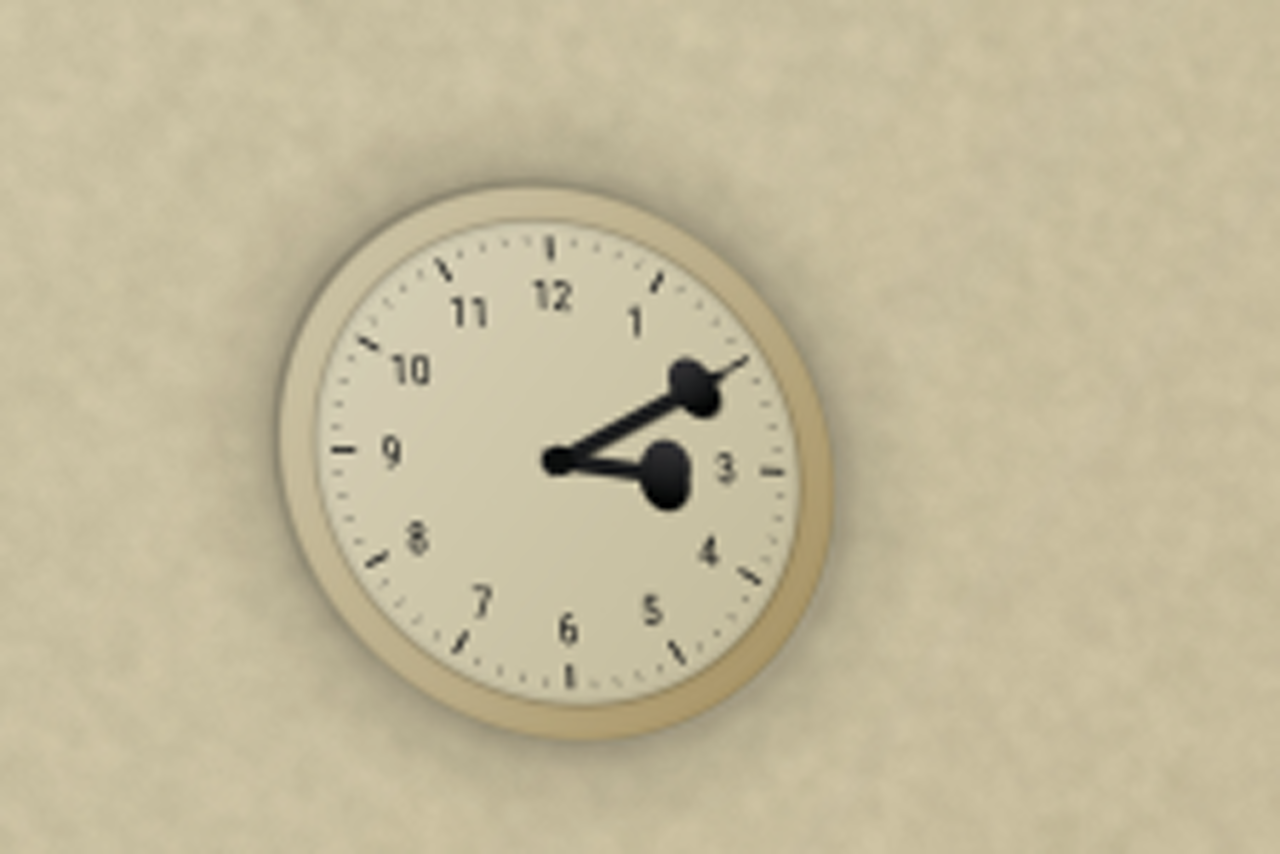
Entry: 3 h 10 min
